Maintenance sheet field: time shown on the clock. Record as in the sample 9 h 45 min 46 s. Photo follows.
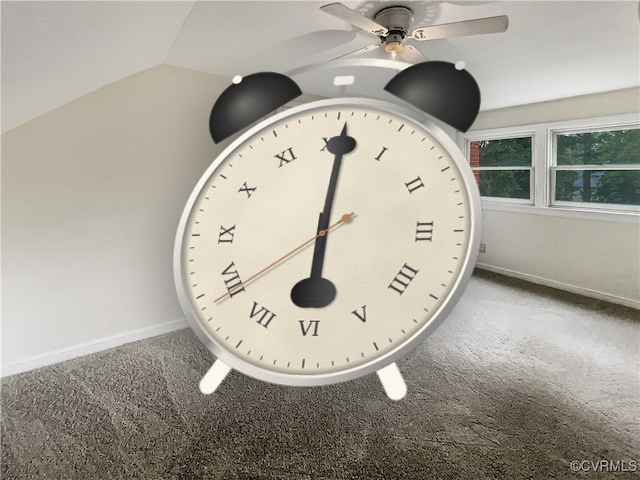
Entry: 6 h 00 min 39 s
